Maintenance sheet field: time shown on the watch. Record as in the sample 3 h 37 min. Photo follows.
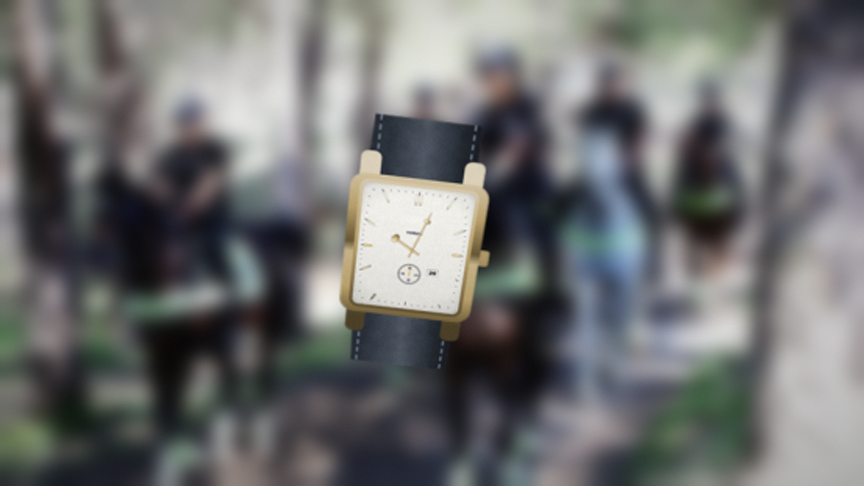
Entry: 10 h 03 min
